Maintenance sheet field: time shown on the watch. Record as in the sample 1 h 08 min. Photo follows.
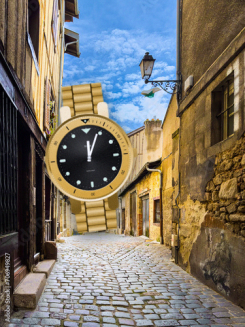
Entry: 12 h 04 min
